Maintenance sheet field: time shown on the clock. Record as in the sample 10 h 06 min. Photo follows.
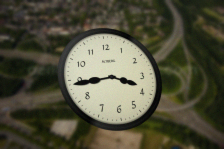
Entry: 3 h 44 min
